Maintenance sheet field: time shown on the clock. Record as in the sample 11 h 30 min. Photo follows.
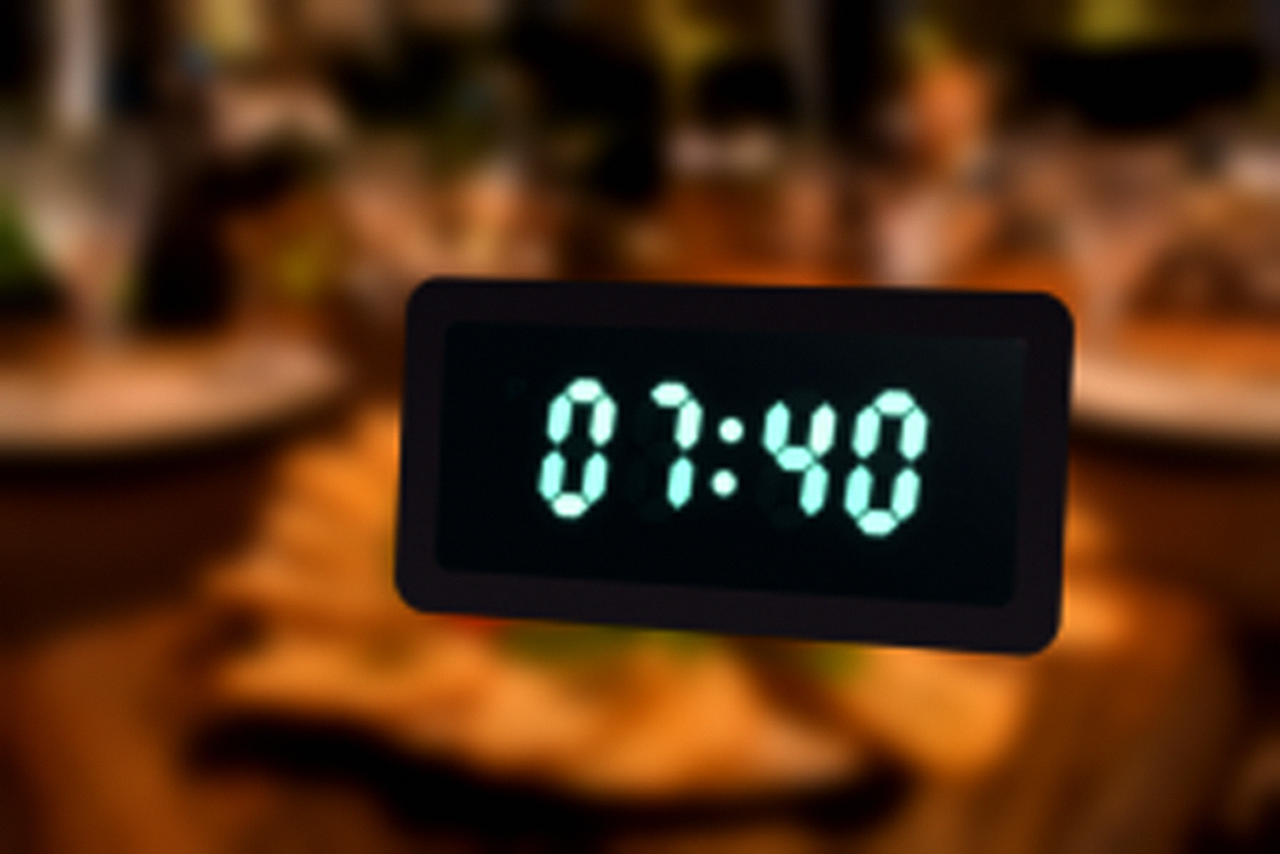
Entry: 7 h 40 min
